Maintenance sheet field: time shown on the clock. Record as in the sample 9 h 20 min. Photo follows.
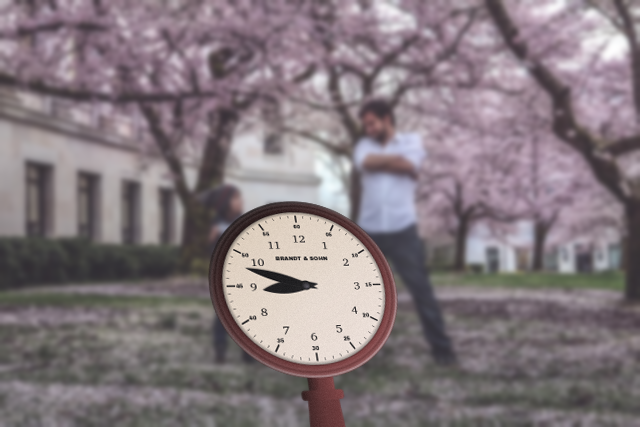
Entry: 8 h 48 min
